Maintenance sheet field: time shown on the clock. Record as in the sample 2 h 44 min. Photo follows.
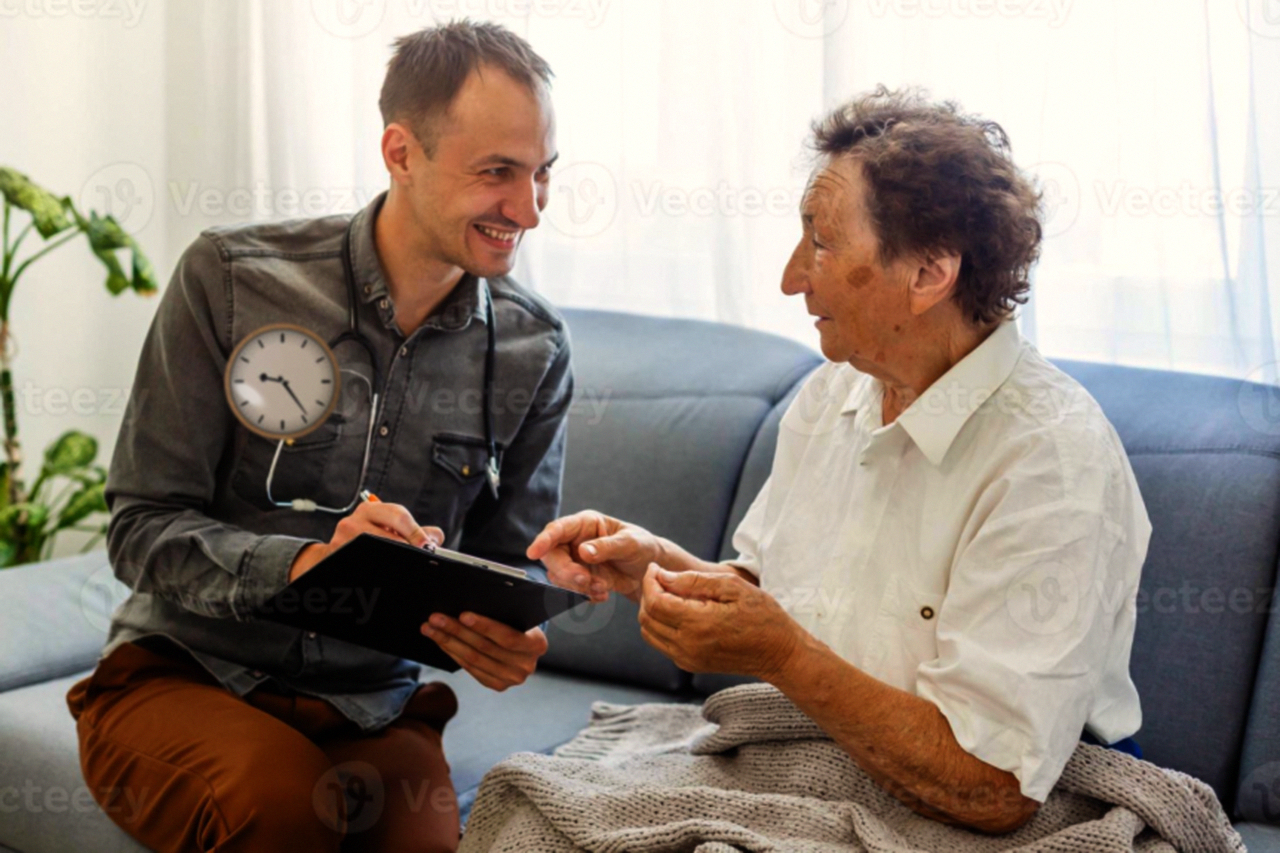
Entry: 9 h 24 min
